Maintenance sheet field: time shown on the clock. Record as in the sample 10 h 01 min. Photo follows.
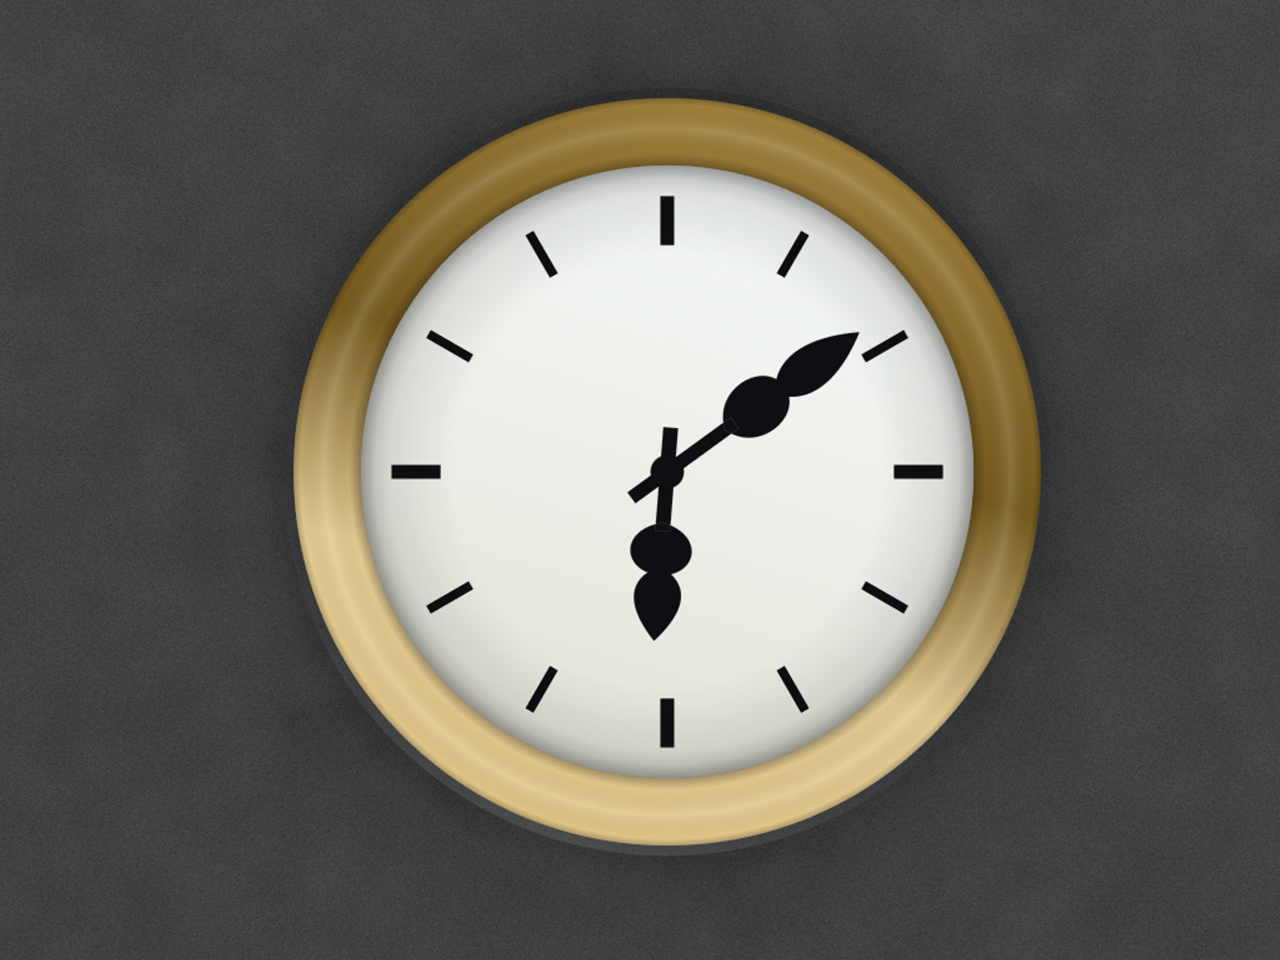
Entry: 6 h 09 min
